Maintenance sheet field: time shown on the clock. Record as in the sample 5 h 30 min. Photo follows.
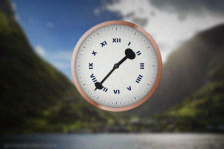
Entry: 1 h 37 min
